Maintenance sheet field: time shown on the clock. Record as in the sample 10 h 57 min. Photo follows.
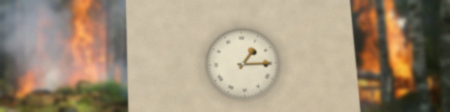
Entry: 1 h 15 min
